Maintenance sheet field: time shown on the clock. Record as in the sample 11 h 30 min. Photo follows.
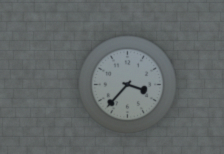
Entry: 3 h 37 min
